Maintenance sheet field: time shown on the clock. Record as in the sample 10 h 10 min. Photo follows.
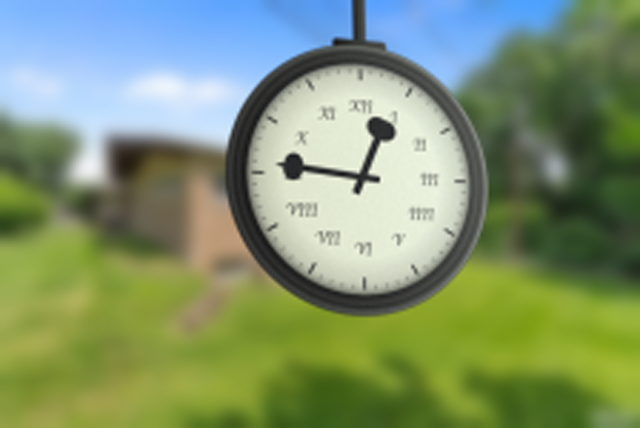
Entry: 12 h 46 min
